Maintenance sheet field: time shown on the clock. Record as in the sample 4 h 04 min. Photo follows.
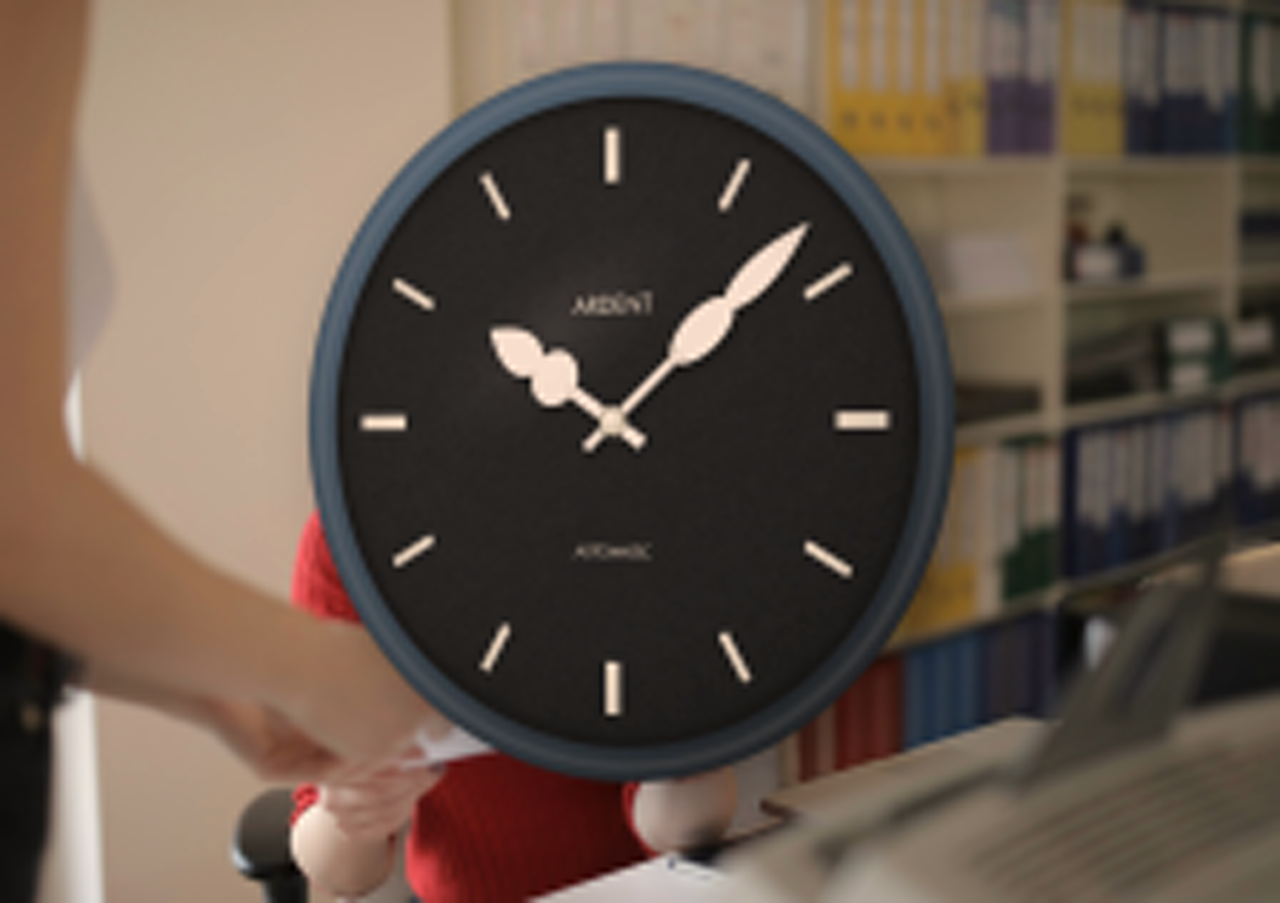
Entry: 10 h 08 min
